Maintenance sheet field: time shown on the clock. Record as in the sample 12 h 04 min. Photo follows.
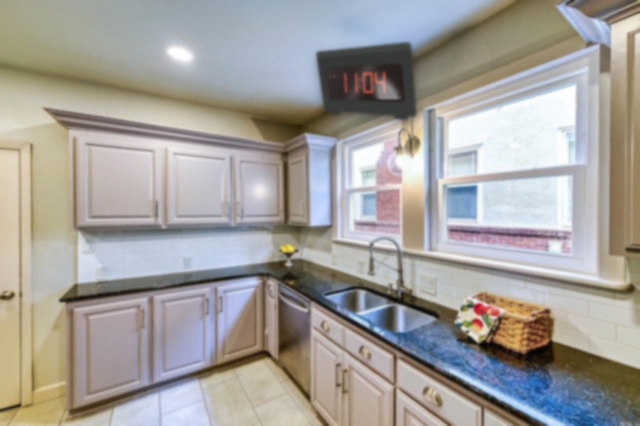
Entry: 11 h 04 min
